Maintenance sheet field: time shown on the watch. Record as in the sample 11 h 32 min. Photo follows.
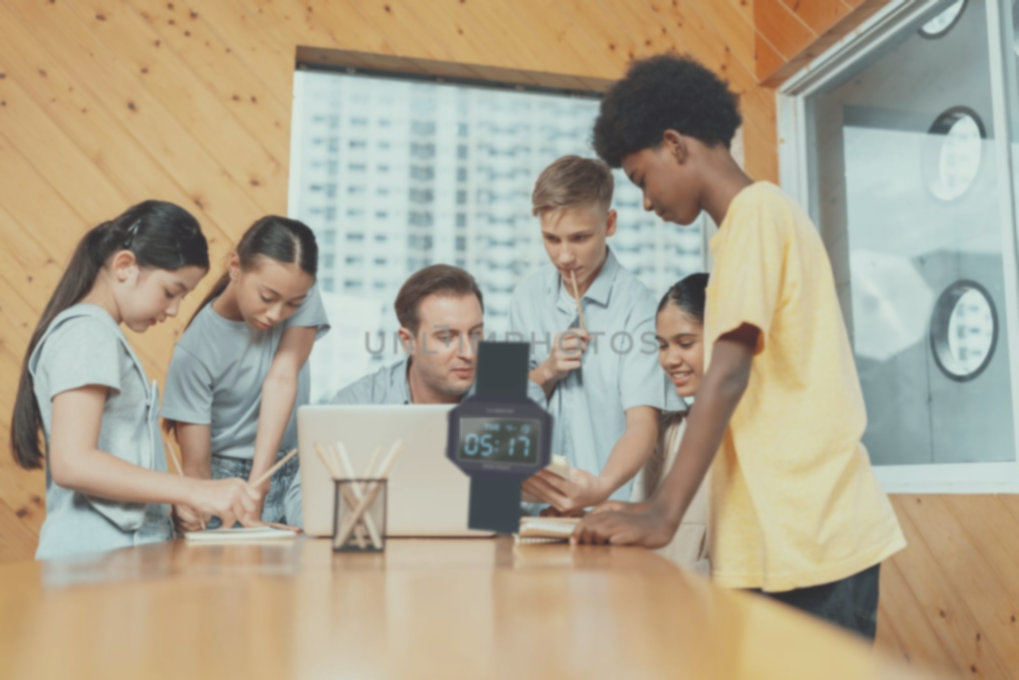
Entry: 5 h 17 min
